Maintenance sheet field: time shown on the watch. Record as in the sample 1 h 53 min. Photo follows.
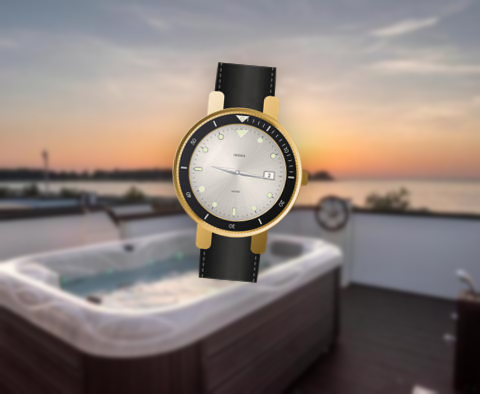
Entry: 9 h 16 min
